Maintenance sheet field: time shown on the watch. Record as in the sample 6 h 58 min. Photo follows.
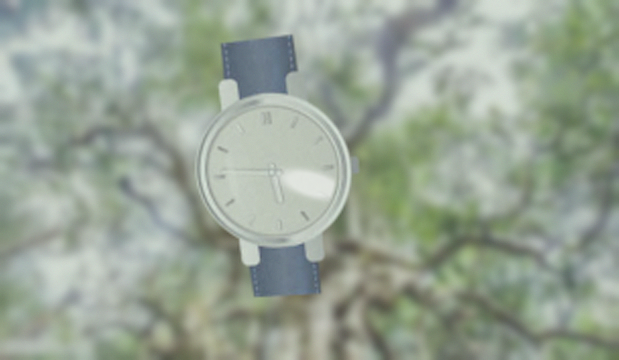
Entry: 5 h 46 min
